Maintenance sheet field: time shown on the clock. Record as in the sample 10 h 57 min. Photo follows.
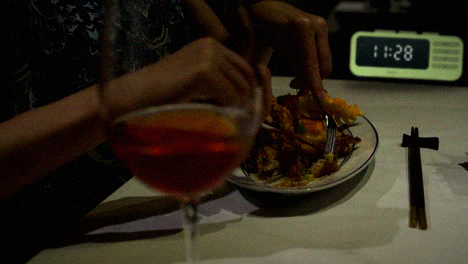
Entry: 11 h 28 min
